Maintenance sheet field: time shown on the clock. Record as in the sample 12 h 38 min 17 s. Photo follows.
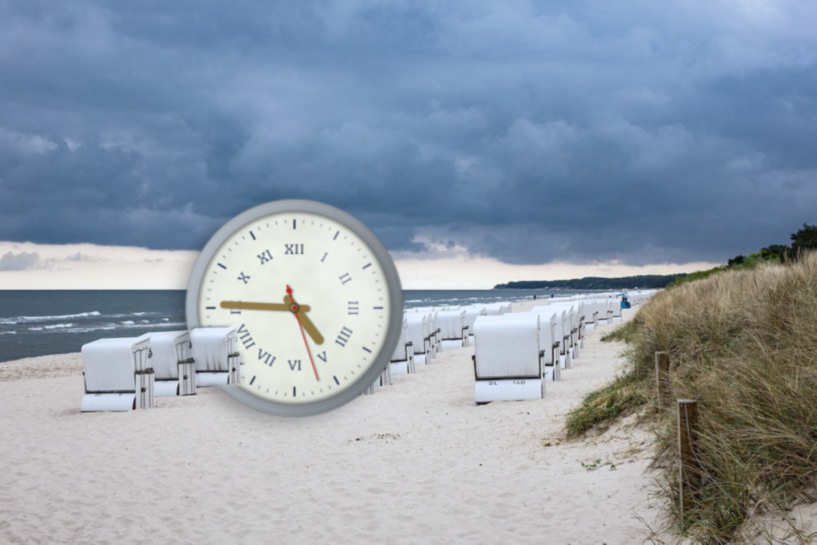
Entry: 4 h 45 min 27 s
